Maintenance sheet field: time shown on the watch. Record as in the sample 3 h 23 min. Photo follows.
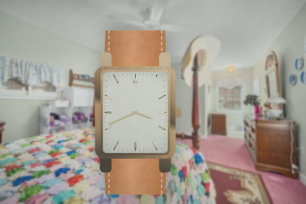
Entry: 3 h 41 min
